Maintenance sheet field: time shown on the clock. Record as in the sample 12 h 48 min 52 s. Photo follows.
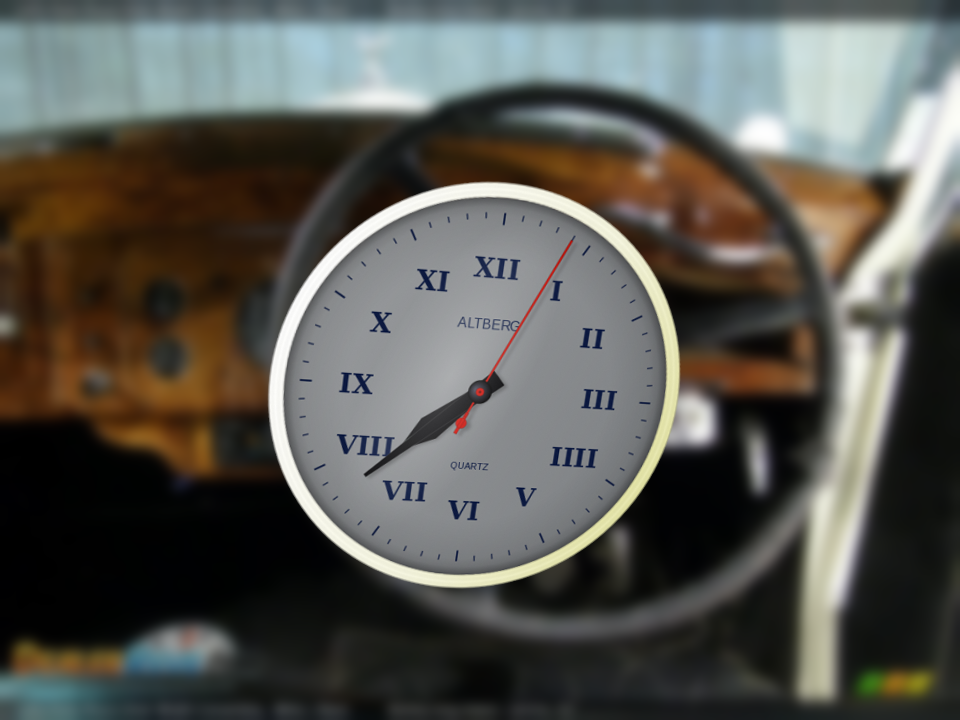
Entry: 7 h 38 min 04 s
